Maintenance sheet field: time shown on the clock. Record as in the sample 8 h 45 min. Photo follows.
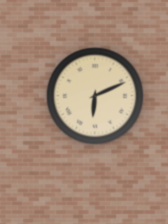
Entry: 6 h 11 min
